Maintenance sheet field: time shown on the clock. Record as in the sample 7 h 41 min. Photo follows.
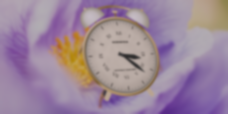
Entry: 3 h 22 min
